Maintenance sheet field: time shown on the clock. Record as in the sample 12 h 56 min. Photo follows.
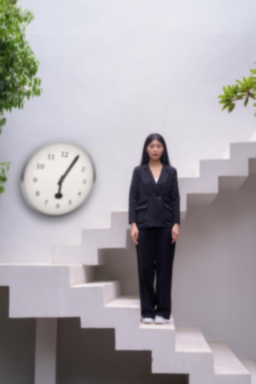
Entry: 6 h 05 min
